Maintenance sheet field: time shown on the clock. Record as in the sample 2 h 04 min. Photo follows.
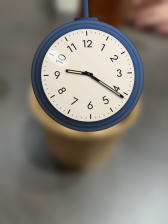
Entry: 9 h 21 min
